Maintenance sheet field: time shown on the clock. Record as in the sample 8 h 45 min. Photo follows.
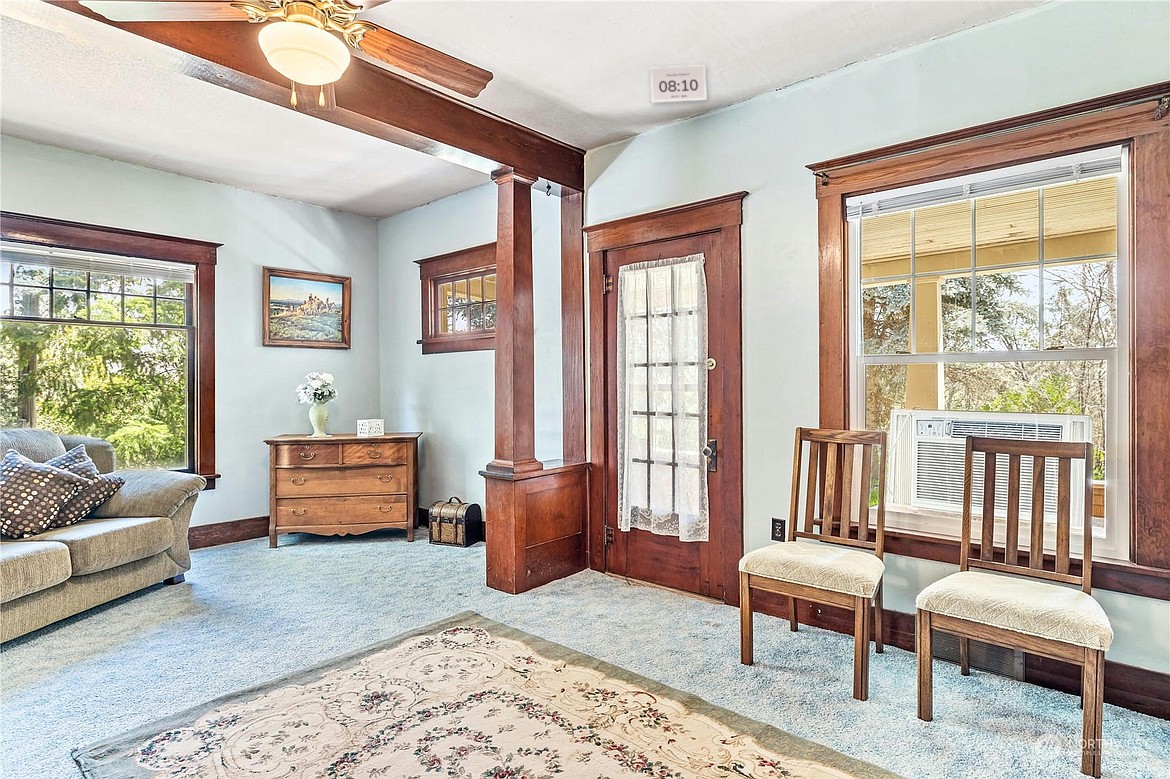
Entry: 8 h 10 min
